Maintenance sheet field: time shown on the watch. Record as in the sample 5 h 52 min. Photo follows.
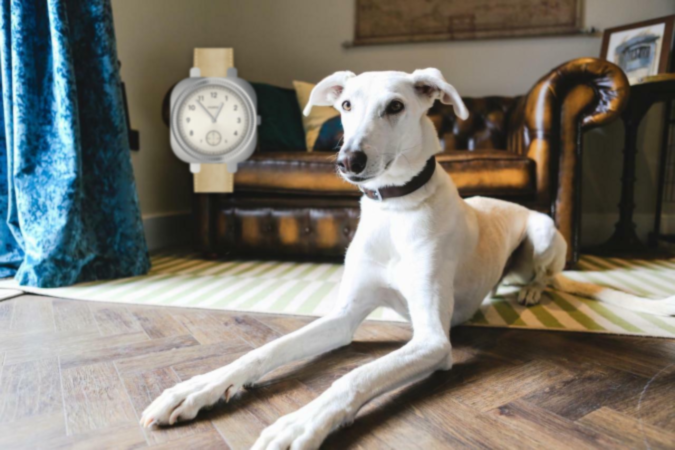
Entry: 12 h 53 min
